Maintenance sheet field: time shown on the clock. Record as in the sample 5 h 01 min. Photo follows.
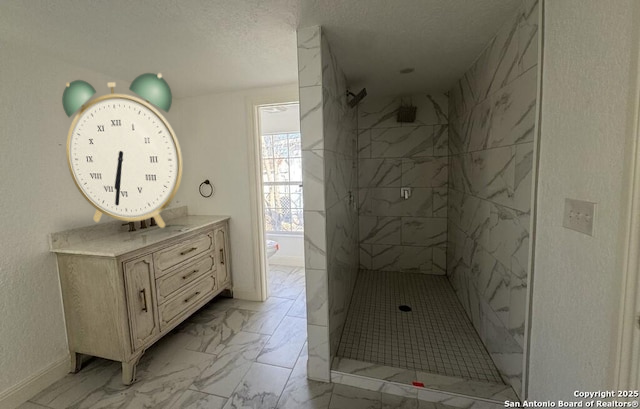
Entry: 6 h 32 min
